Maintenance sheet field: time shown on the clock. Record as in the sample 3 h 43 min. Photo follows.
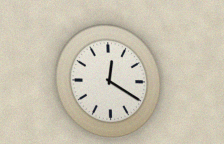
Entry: 12 h 20 min
